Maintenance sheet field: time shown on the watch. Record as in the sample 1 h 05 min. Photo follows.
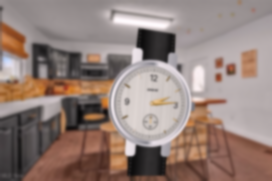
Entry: 2 h 14 min
